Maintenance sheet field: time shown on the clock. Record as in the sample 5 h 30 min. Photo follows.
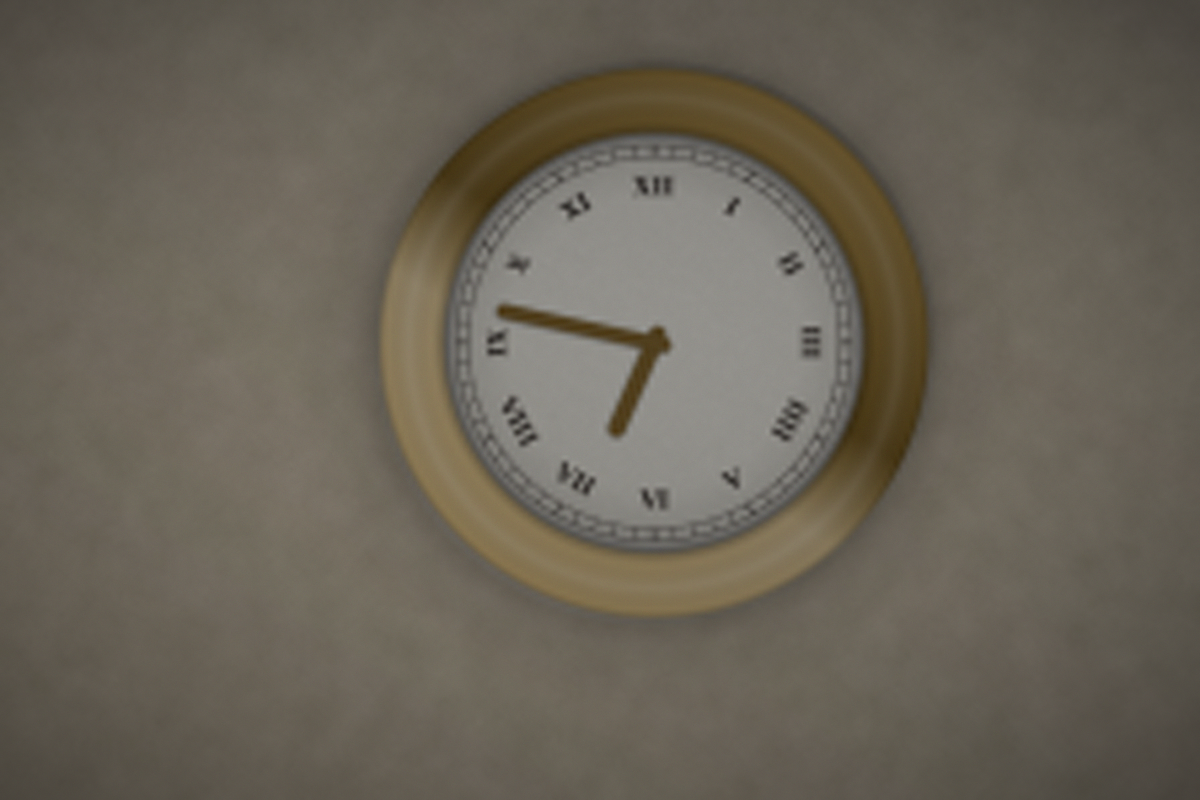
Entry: 6 h 47 min
